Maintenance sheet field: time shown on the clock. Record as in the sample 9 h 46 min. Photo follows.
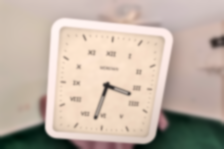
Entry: 3 h 32 min
